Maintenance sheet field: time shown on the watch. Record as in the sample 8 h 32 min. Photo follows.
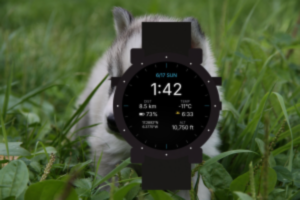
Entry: 1 h 42 min
